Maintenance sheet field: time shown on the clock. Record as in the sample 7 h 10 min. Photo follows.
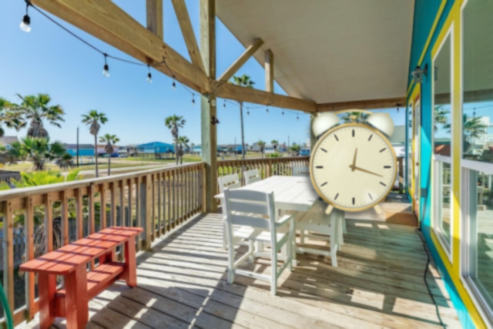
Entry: 12 h 18 min
